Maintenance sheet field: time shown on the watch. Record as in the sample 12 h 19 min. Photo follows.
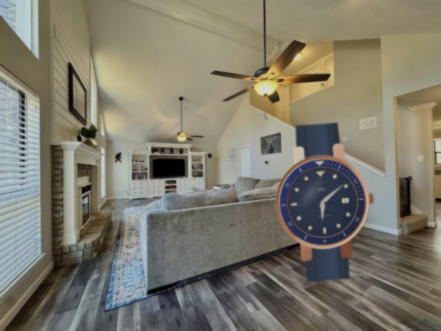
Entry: 6 h 09 min
